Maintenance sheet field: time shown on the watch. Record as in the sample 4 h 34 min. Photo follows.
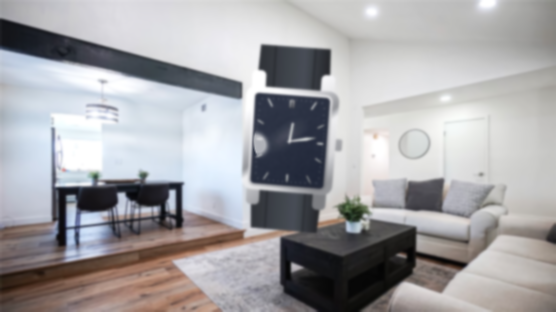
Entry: 12 h 13 min
